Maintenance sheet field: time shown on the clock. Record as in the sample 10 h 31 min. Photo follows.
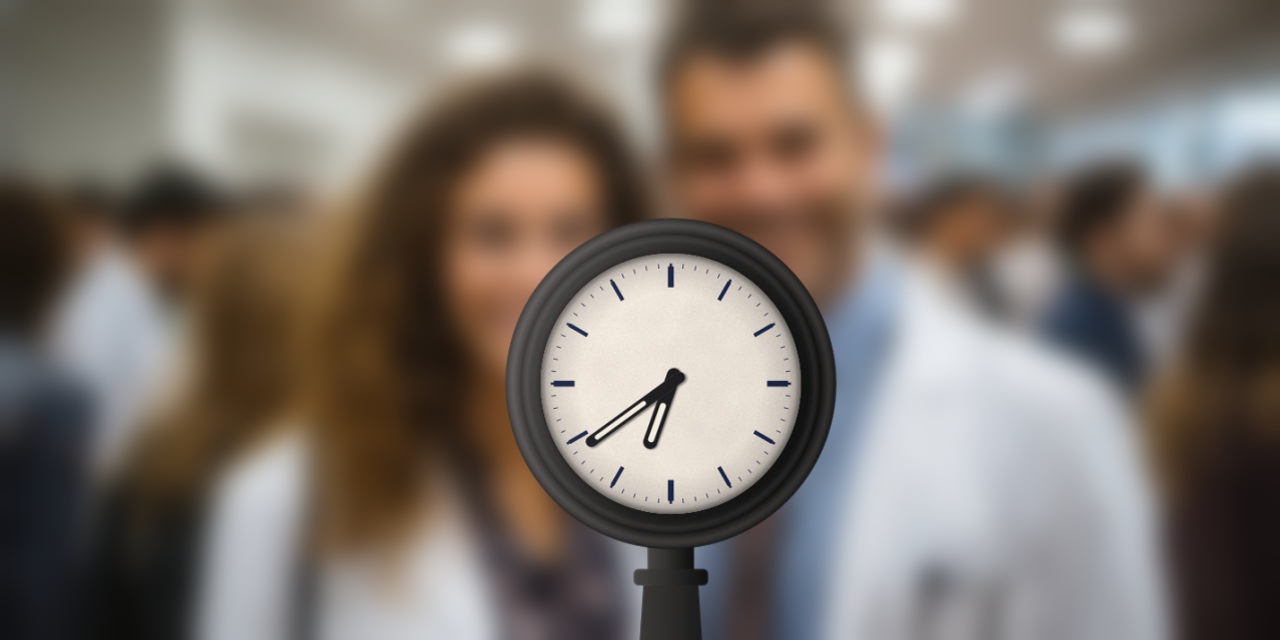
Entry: 6 h 39 min
